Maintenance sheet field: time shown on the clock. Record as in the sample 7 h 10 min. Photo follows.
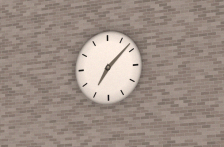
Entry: 7 h 08 min
